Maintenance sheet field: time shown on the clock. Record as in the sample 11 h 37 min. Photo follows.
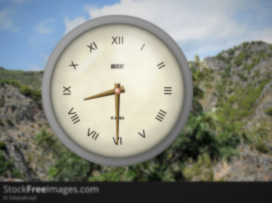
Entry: 8 h 30 min
